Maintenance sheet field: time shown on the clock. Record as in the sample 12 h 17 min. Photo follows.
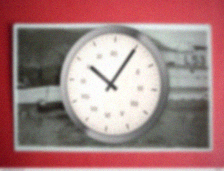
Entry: 10 h 05 min
